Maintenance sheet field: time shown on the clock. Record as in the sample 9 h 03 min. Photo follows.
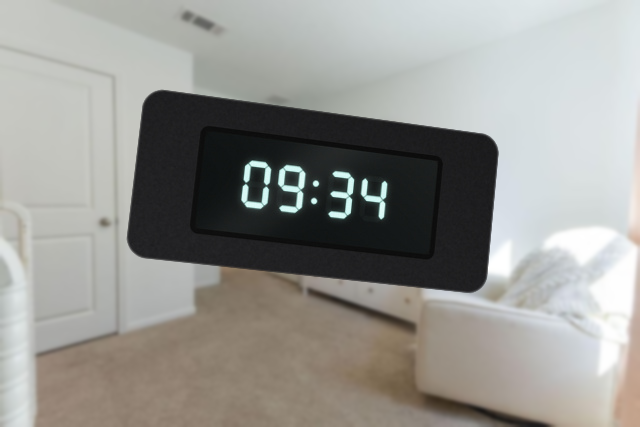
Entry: 9 h 34 min
